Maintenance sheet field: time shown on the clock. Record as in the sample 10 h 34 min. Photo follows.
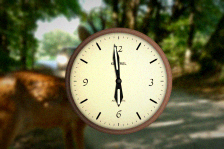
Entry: 5 h 59 min
